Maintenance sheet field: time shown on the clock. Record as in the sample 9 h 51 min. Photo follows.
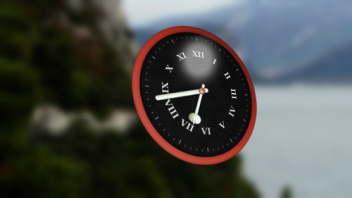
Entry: 6 h 43 min
